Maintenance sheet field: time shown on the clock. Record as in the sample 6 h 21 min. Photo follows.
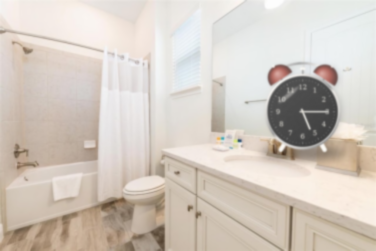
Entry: 5 h 15 min
